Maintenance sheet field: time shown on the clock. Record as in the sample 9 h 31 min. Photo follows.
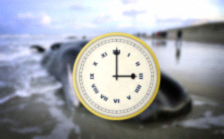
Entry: 3 h 00 min
